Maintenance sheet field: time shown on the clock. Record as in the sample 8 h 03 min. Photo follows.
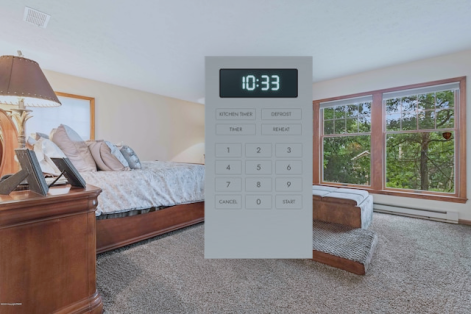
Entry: 10 h 33 min
